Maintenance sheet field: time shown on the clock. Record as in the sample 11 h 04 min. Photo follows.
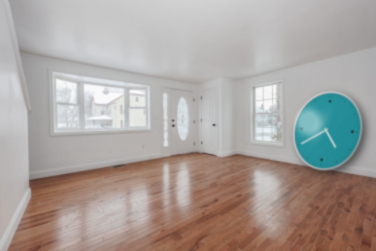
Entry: 4 h 40 min
